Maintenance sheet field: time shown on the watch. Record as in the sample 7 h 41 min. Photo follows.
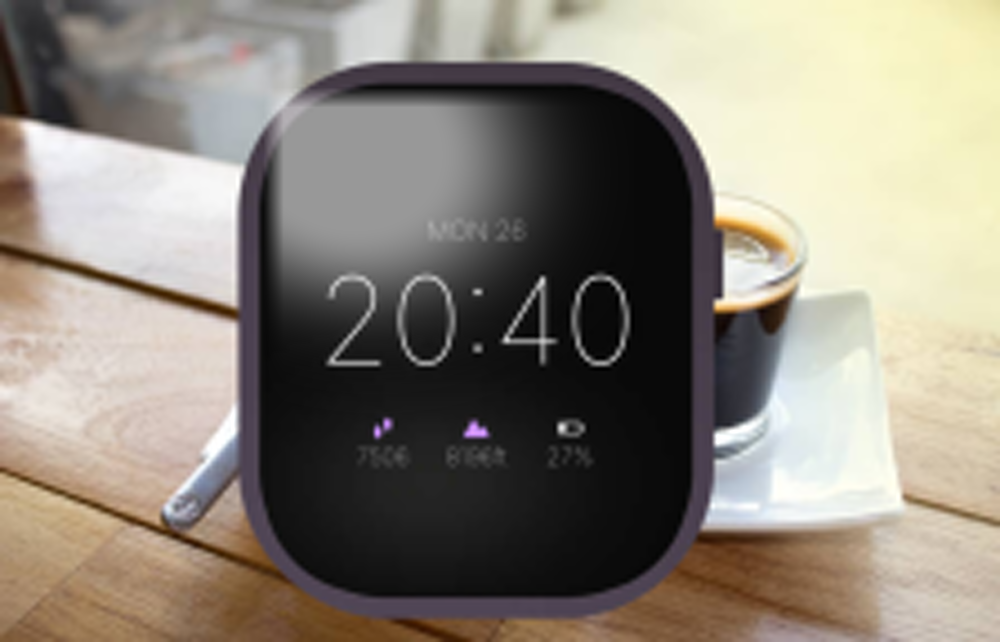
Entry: 20 h 40 min
